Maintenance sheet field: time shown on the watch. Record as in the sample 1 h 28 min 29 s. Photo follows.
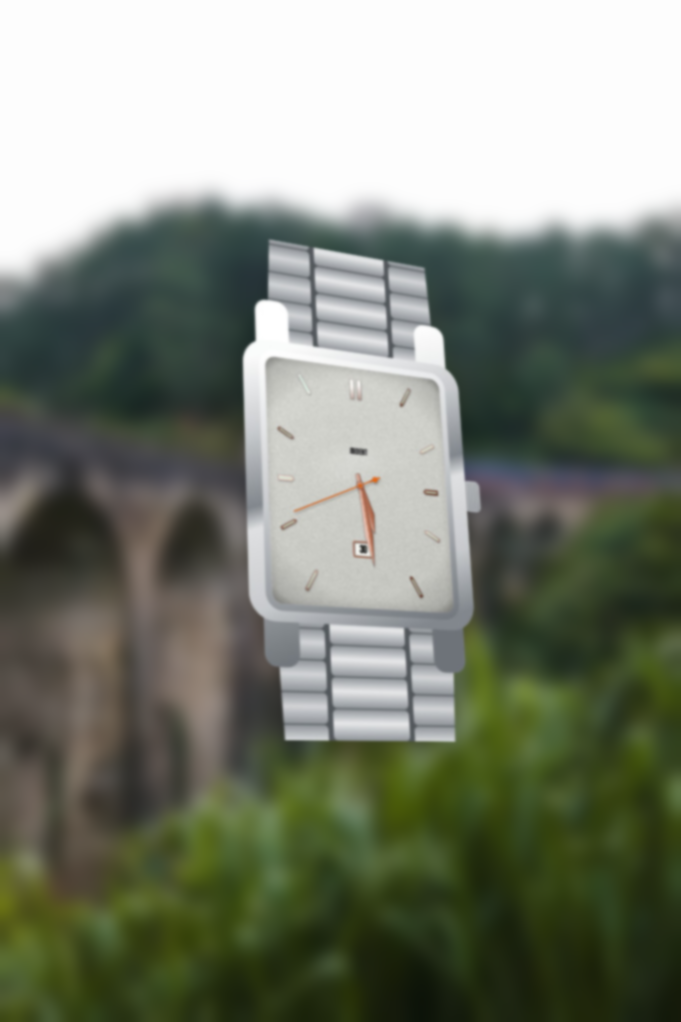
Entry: 5 h 28 min 41 s
